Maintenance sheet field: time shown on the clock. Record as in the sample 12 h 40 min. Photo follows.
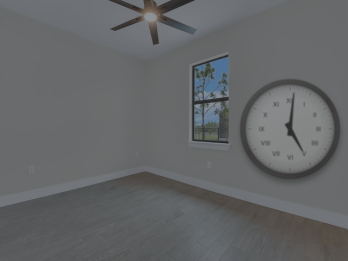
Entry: 5 h 01 min
